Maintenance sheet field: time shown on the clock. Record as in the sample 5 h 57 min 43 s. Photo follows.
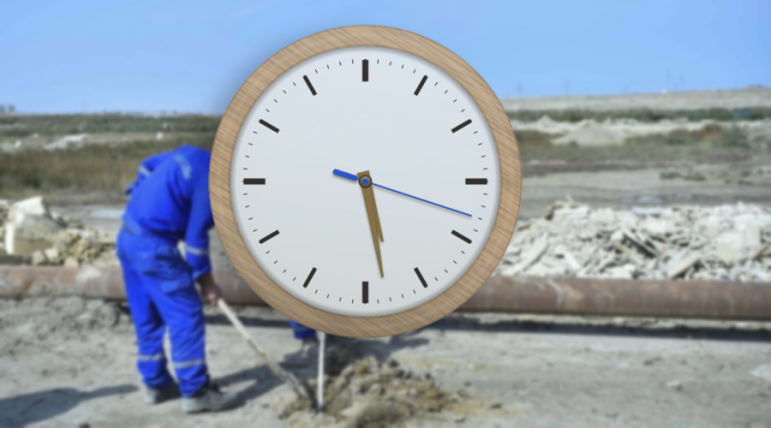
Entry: 5 h 28 min 18 s
